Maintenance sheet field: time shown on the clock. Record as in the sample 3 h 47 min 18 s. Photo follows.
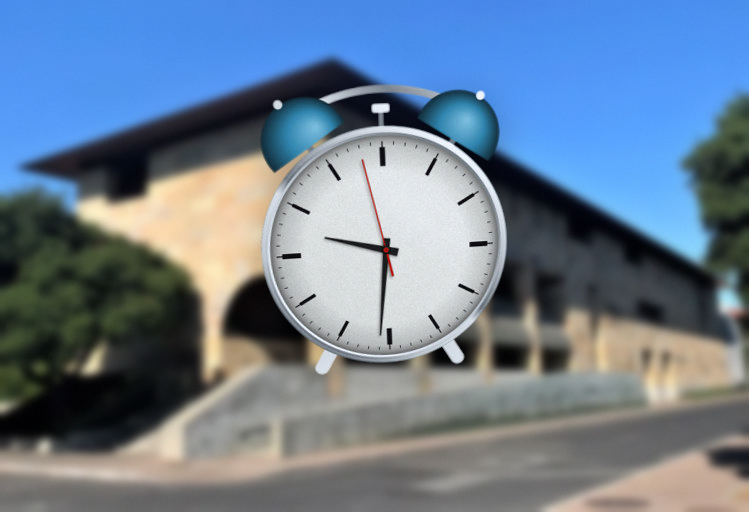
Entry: 9 h 30 min 58 s
